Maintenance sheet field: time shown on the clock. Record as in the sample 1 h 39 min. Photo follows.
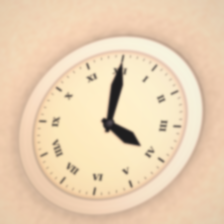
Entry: 4 h 00 min
